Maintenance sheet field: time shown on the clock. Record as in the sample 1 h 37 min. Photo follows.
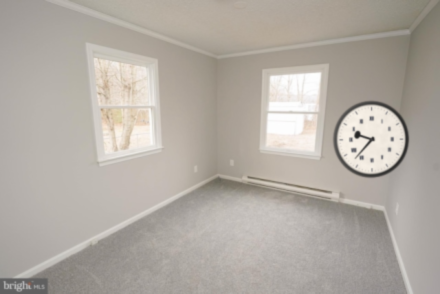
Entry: 9 h 37 min
